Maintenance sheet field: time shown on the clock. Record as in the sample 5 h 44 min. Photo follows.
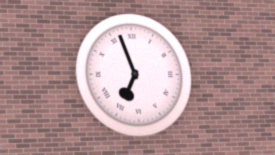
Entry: 6 h 57 min
